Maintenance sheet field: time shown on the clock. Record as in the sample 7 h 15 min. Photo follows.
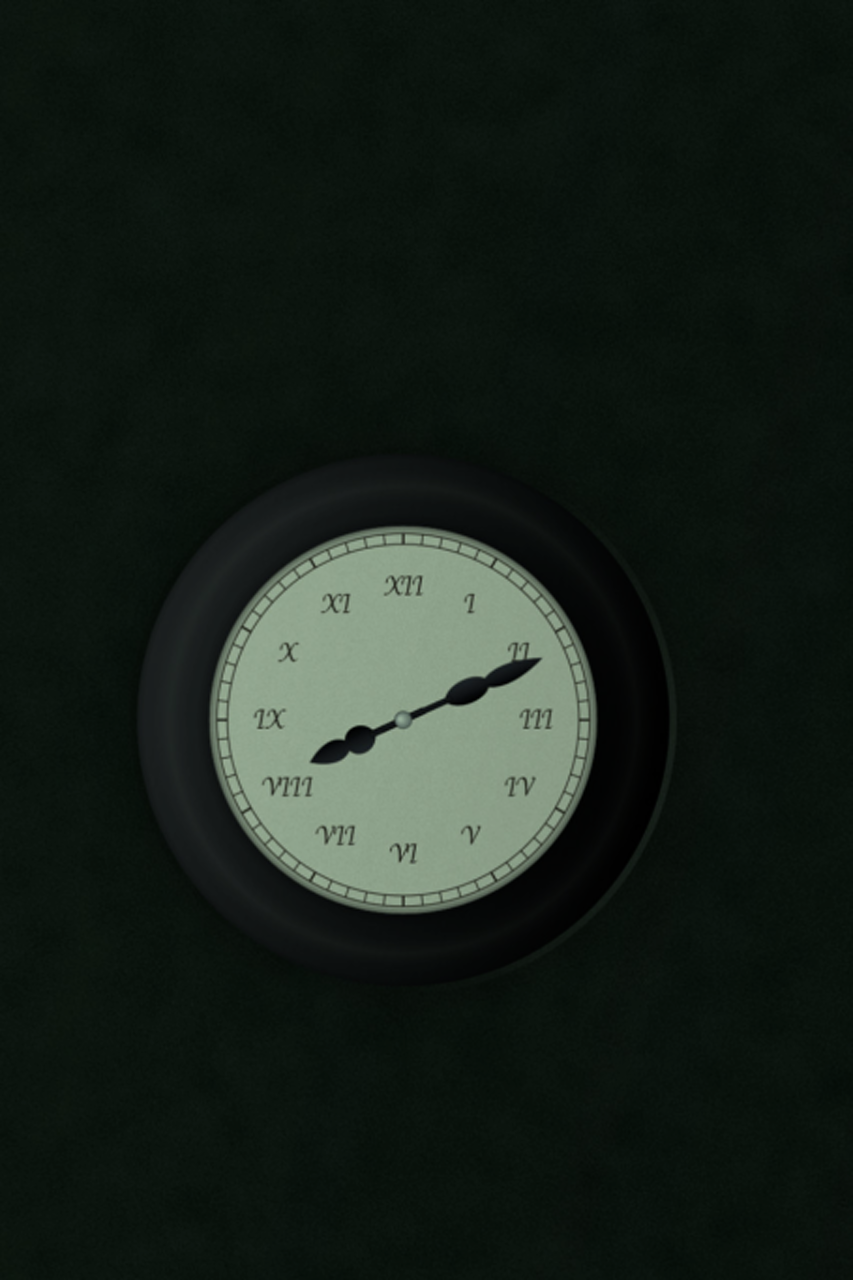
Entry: 8 h 11 min
